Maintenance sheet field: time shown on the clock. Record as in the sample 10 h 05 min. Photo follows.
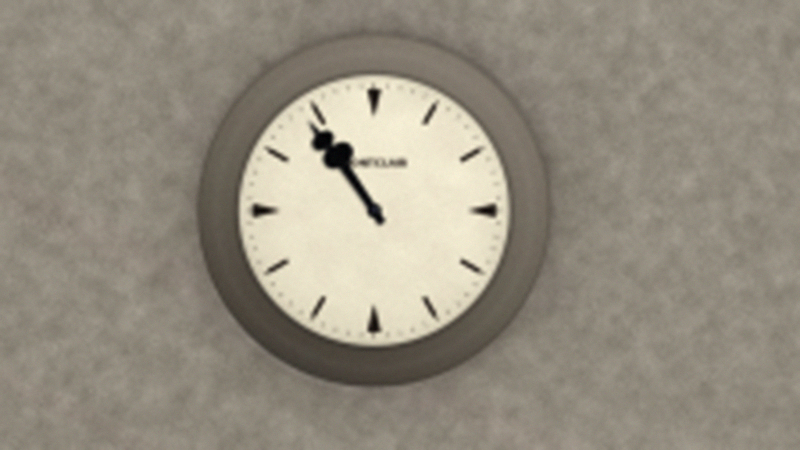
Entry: 10 h 54 min
